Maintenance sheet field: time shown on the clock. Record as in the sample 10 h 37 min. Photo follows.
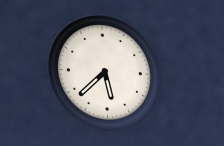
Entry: 5 h 38 min
